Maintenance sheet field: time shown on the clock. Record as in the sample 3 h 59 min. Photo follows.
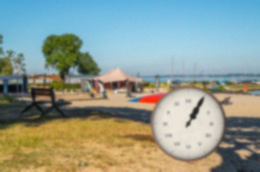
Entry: 1 h 05 min
